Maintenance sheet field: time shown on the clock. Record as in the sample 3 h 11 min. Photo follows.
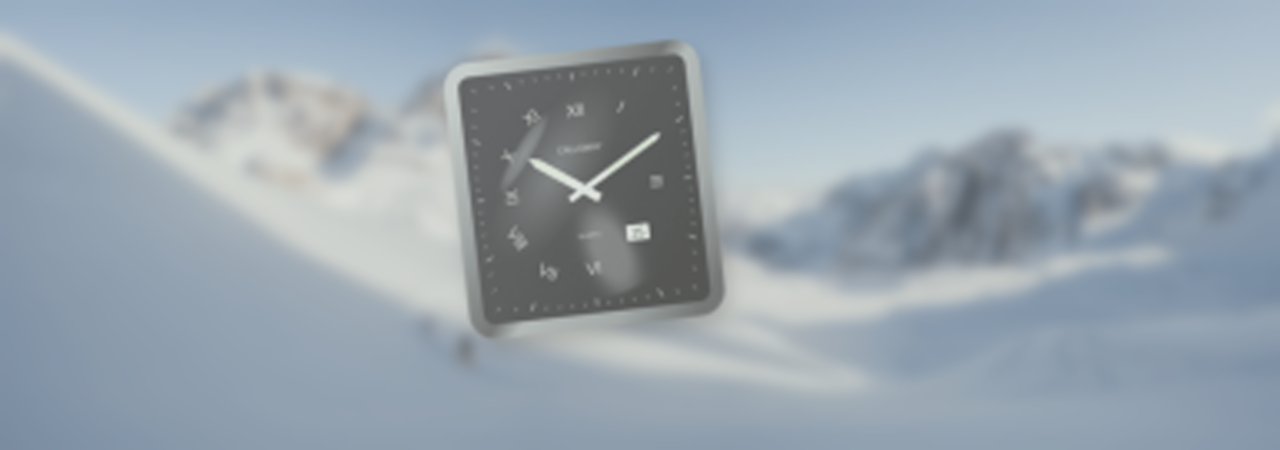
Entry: 10 h 10 min
